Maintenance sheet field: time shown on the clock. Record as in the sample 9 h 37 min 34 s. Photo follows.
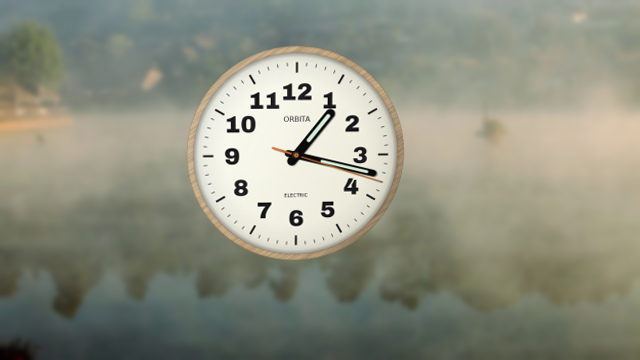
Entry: 1 h 17 min 18 s
